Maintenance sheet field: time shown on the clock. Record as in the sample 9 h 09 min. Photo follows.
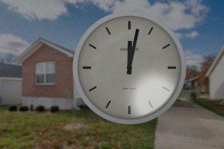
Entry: 12 h 02 min
